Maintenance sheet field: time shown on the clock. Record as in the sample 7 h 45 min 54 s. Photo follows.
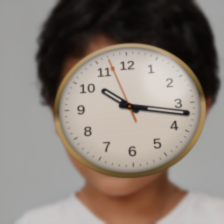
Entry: 10 h 16 min 57 s
